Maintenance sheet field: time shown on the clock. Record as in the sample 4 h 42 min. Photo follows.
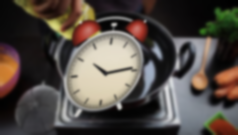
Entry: 10 h 14 min
